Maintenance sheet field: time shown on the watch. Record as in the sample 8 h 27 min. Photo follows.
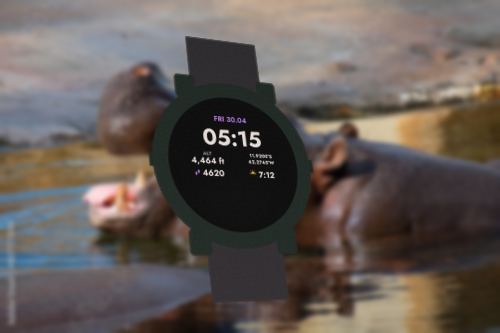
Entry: 5 h 15 min
